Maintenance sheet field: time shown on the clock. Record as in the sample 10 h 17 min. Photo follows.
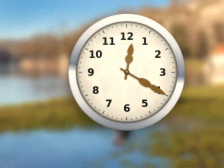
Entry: 12 h 20 min
